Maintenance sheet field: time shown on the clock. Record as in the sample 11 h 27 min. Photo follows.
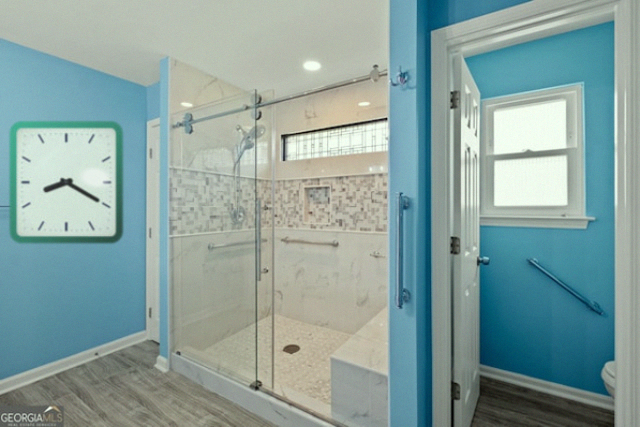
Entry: 8 h 20 min
